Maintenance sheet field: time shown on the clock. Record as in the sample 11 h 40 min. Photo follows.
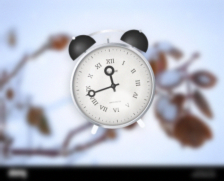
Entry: 11 h 43 min
